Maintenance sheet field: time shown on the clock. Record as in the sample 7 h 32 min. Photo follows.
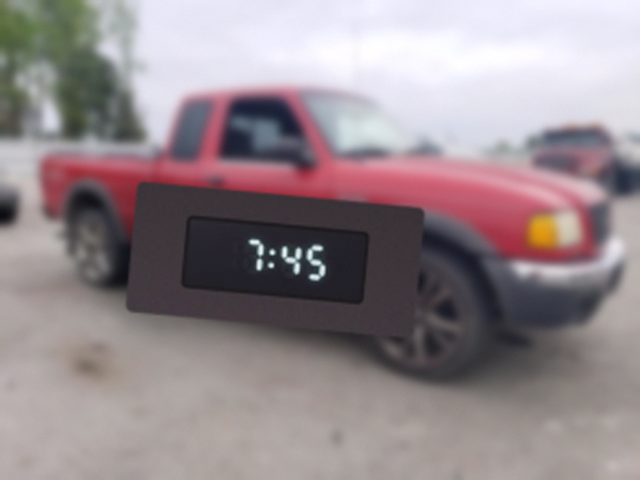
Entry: 7 h 45 min
